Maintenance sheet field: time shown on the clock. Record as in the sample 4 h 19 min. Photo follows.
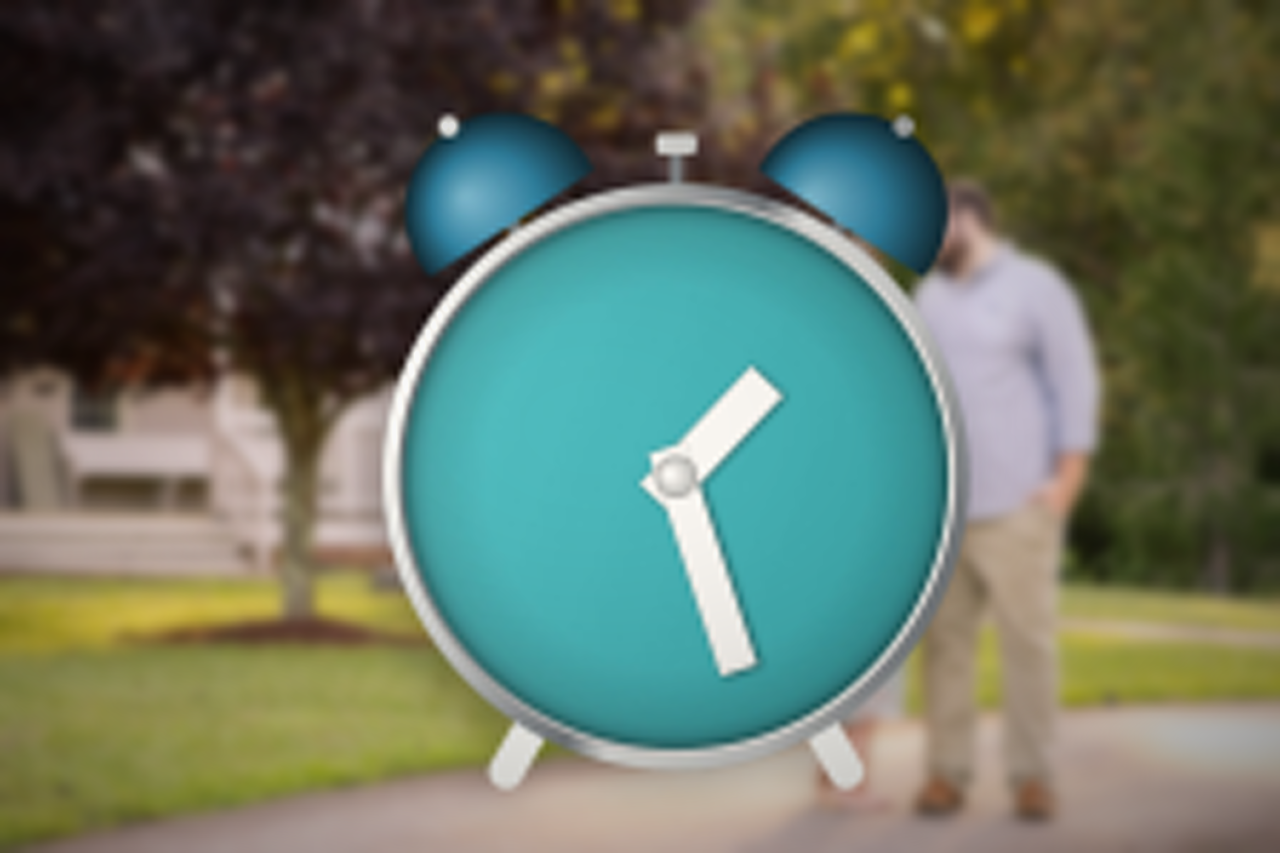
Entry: 1 h 27 min
